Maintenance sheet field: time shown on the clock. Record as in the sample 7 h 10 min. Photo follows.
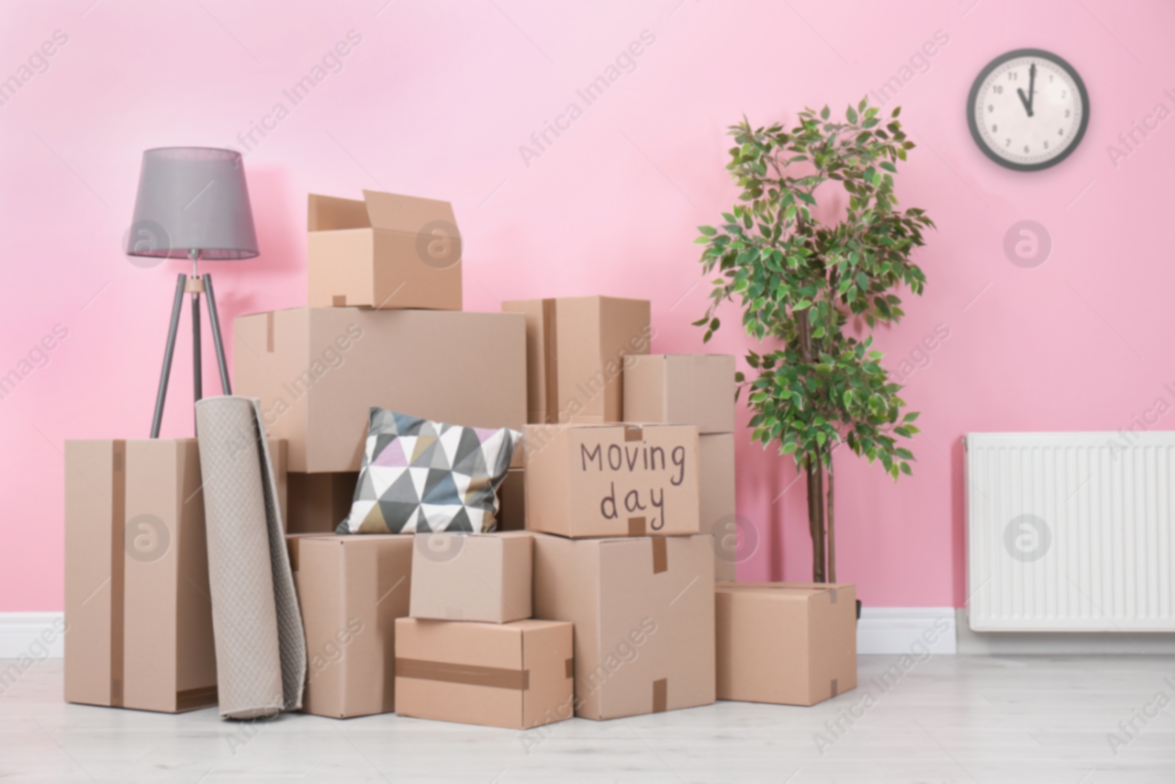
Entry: 11 h 00 min
